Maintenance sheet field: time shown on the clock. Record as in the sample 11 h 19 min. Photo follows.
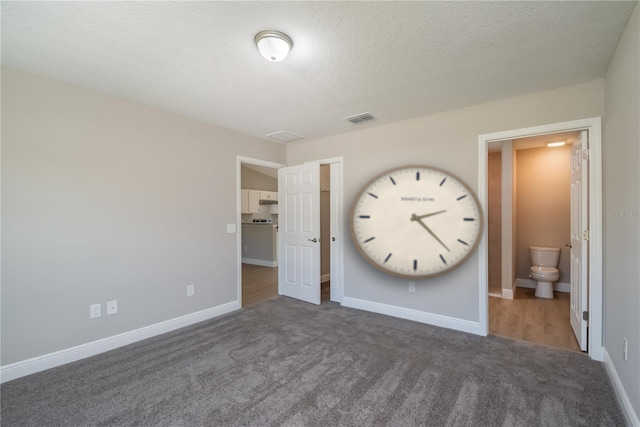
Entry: 2 h 23 min
